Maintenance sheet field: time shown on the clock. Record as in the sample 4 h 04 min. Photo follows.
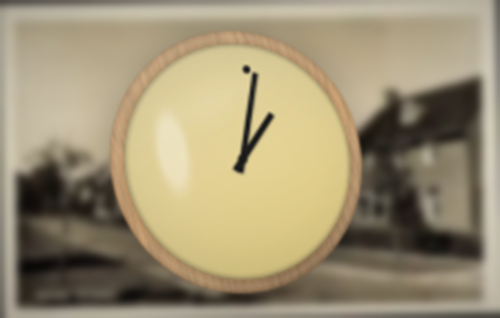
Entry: 1 h 01 min
